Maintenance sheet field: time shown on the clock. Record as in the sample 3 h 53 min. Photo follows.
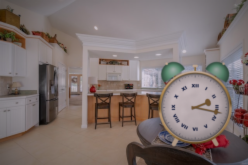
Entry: 2 h 17 min
